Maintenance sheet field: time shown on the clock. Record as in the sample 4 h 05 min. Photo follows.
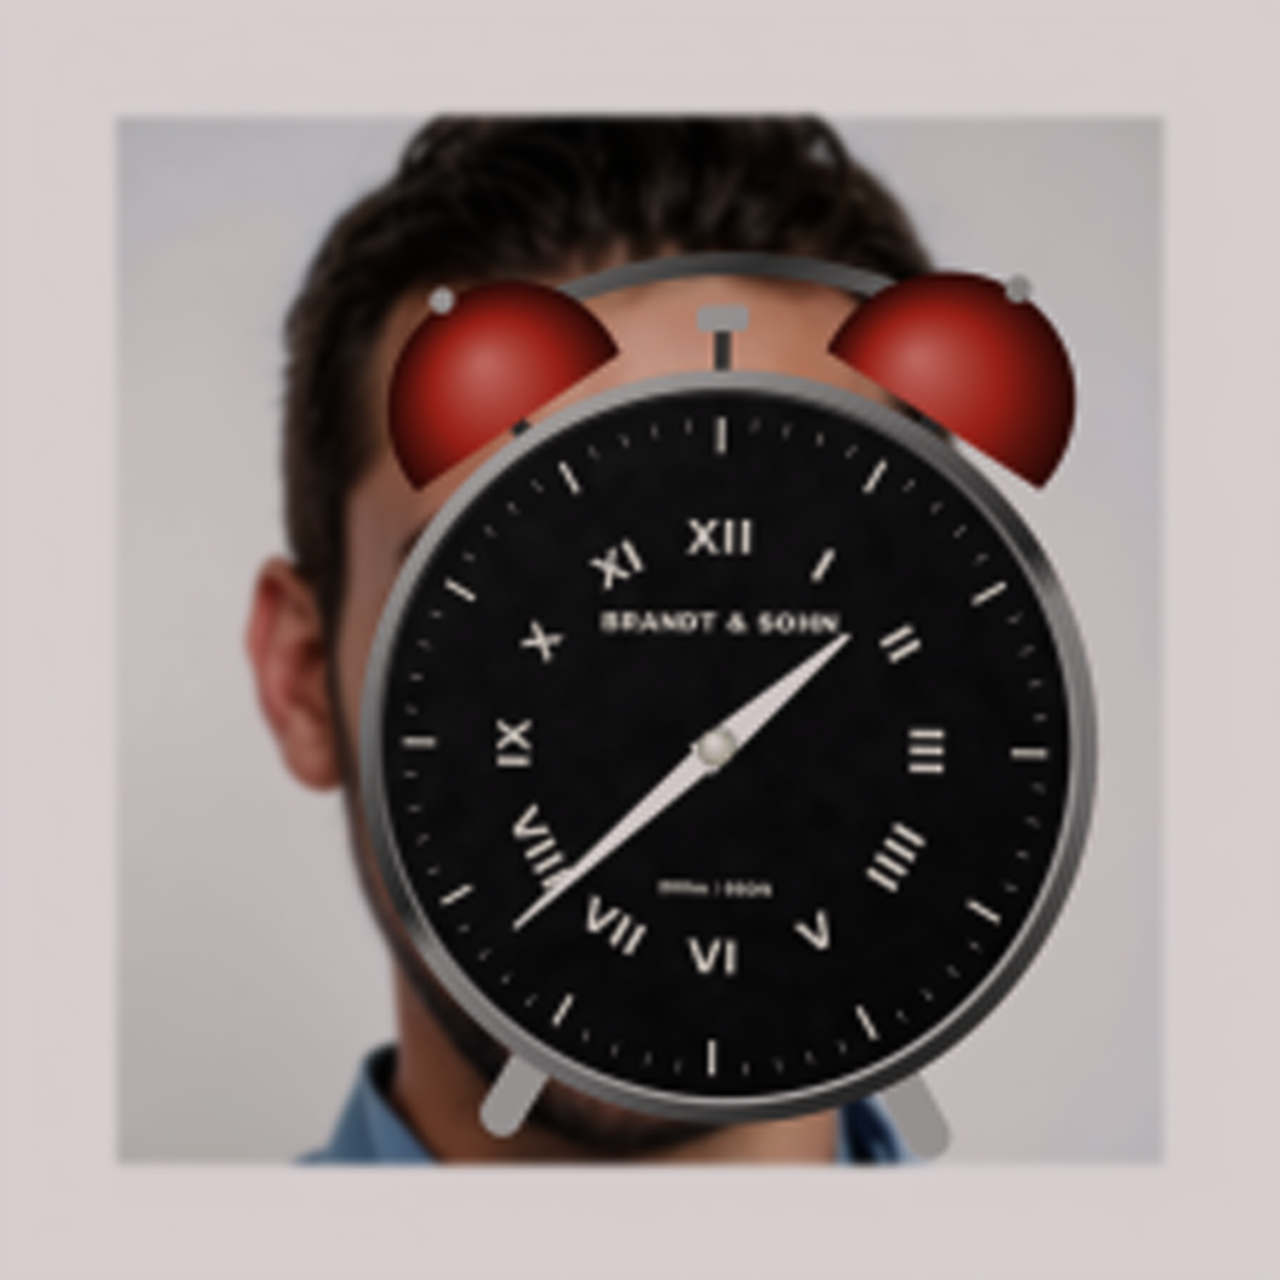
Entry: 1 h 38 min
